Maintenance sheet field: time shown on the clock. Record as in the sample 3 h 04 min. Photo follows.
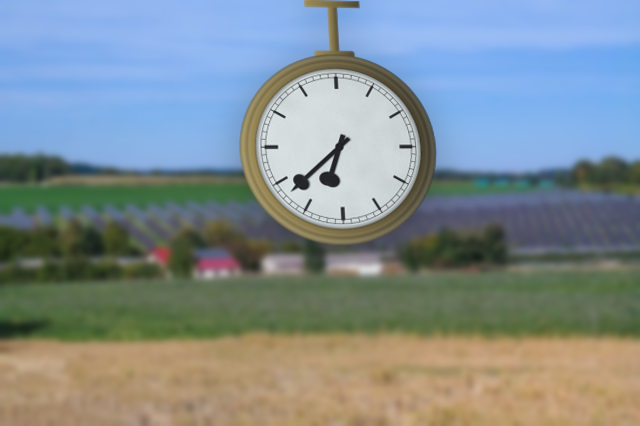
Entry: 6 h 38 min
